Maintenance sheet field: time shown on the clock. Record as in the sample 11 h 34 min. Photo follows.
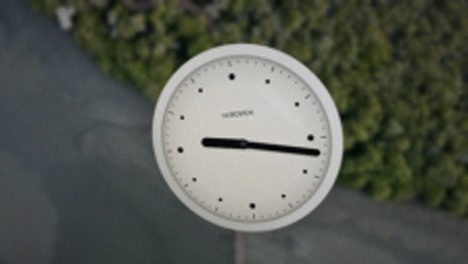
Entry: 9 h 17 min
